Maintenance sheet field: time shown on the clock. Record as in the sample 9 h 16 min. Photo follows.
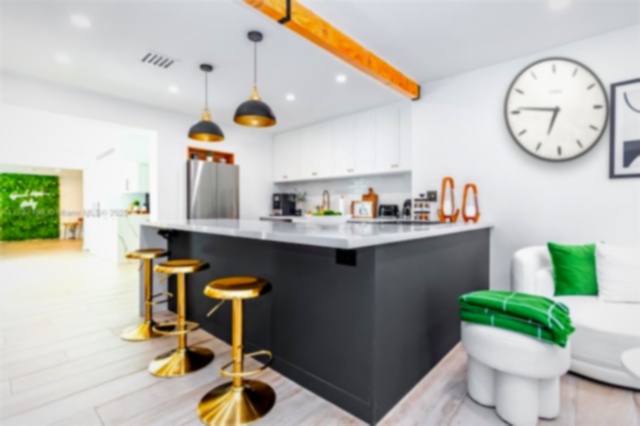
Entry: 6 h 46 min
